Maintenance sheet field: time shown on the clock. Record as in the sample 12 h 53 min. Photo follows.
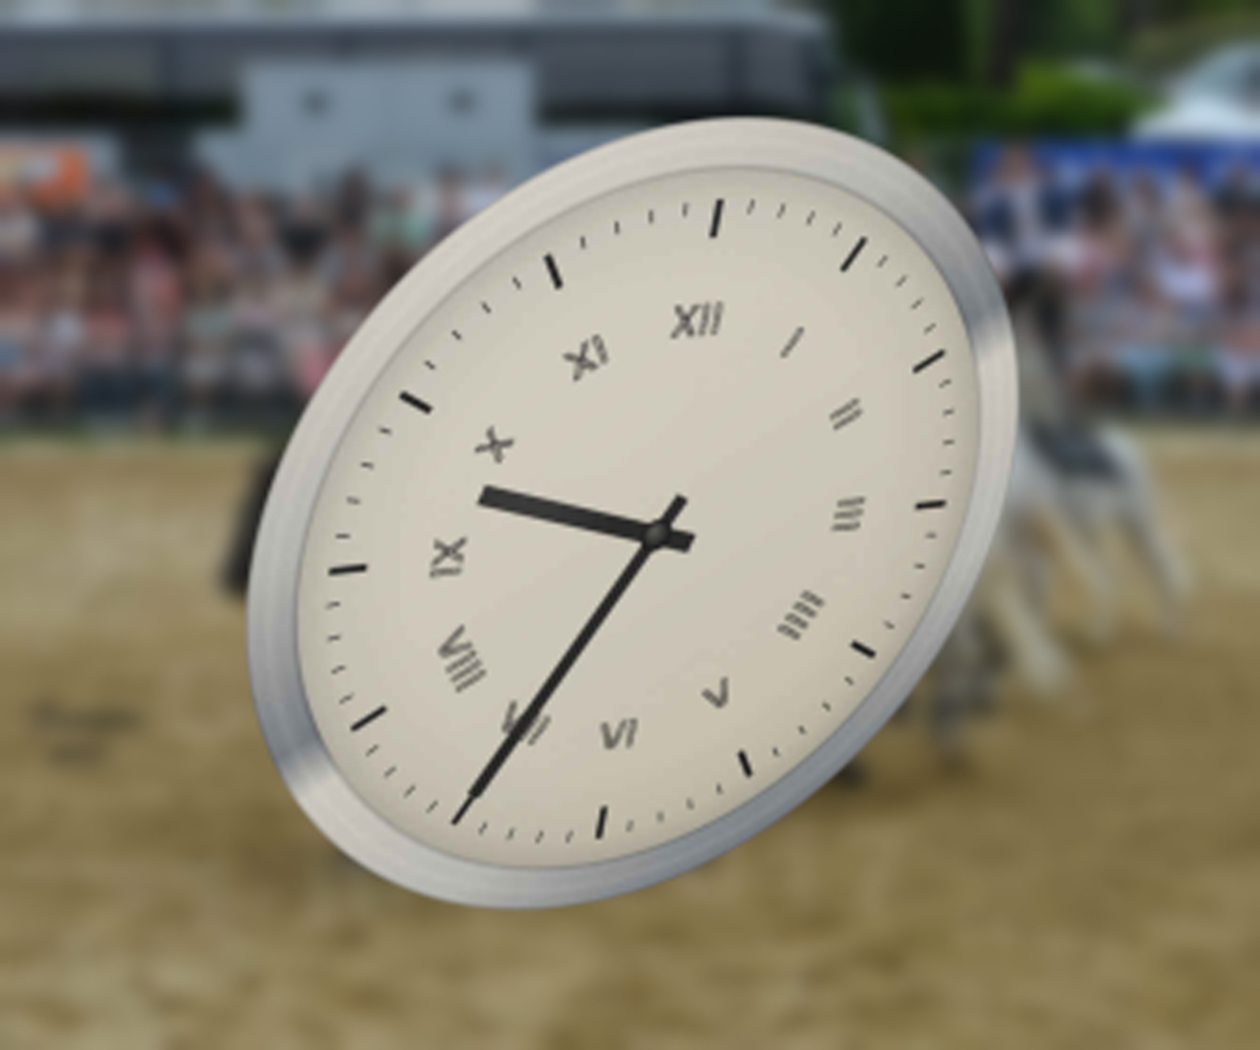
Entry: 9 h 35 min
